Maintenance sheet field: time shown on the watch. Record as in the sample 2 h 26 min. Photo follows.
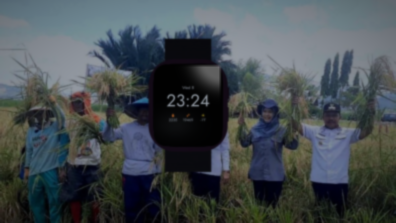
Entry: 23 h 24 min
